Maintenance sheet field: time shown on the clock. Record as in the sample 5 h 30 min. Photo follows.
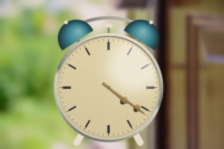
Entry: 4 h 21 min
